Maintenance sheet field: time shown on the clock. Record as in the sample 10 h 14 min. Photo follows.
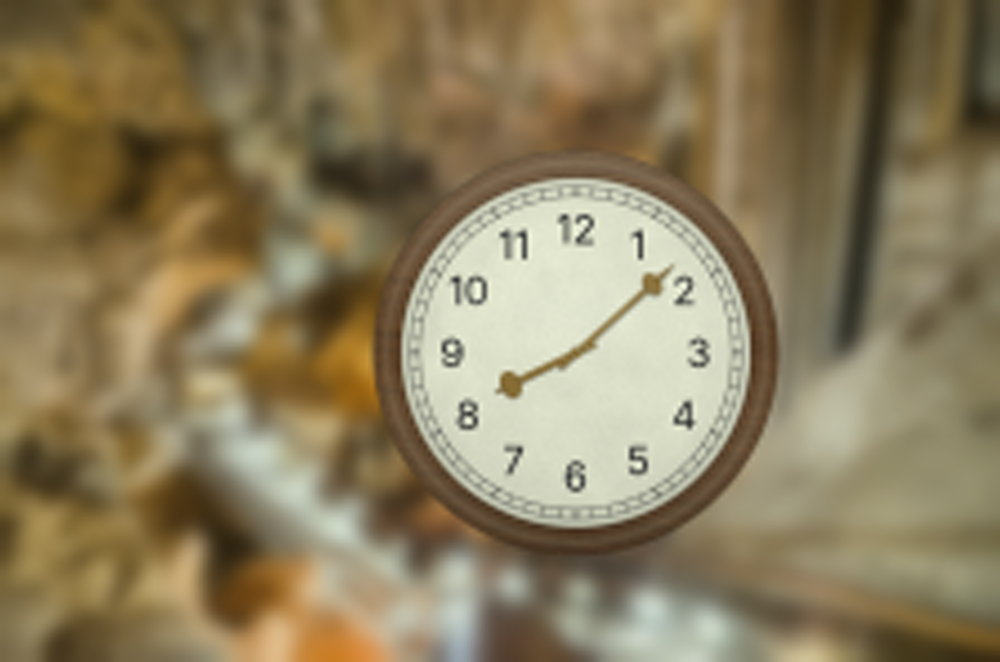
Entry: 8 h 08 min
